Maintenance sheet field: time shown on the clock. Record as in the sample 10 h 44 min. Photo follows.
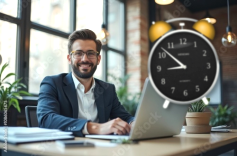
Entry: 8 h 52 min
